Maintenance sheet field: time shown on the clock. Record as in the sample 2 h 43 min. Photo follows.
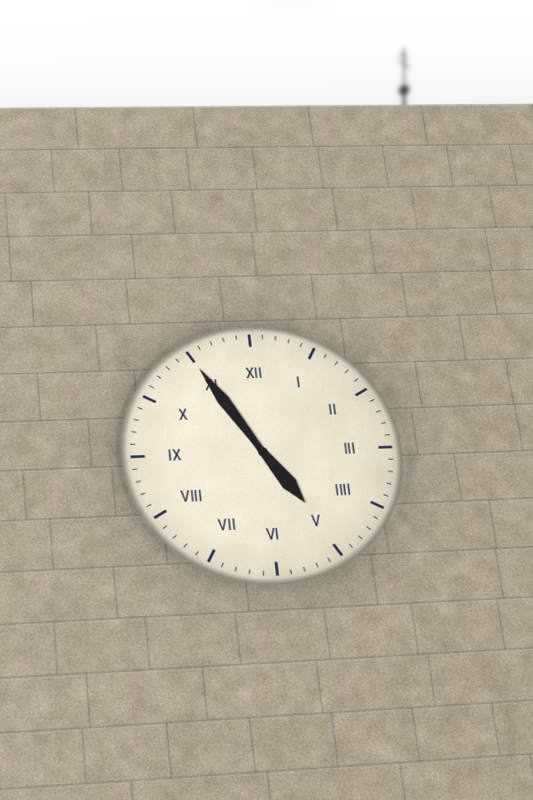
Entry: 4 h 55 min
